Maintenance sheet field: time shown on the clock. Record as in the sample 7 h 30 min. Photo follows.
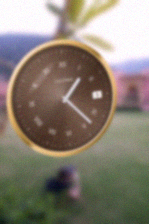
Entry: 1 h 23 min
